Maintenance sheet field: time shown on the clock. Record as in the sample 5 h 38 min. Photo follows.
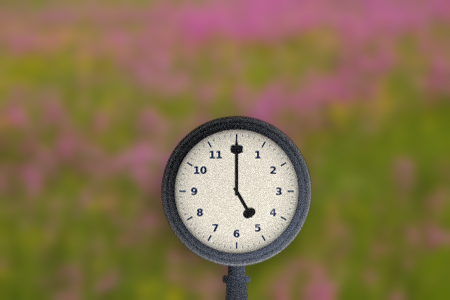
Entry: 5 h 00 min
